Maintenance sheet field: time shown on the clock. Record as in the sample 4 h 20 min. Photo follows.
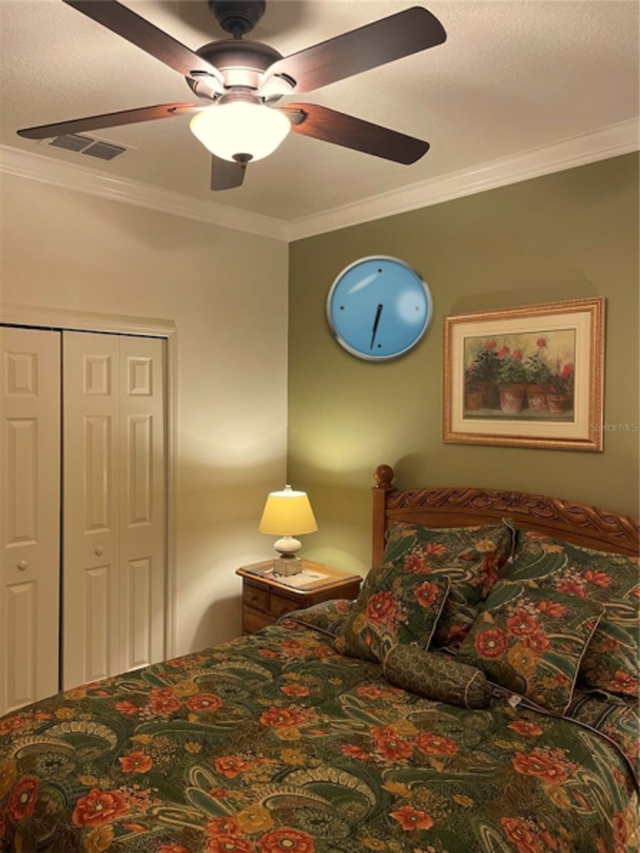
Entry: 6 h 32 min
